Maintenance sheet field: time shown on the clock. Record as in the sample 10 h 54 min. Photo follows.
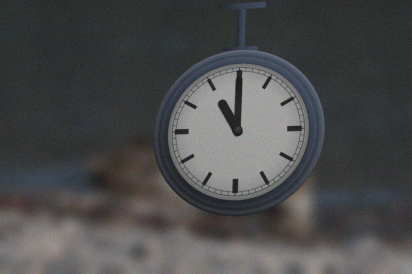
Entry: 11 h 00 min
